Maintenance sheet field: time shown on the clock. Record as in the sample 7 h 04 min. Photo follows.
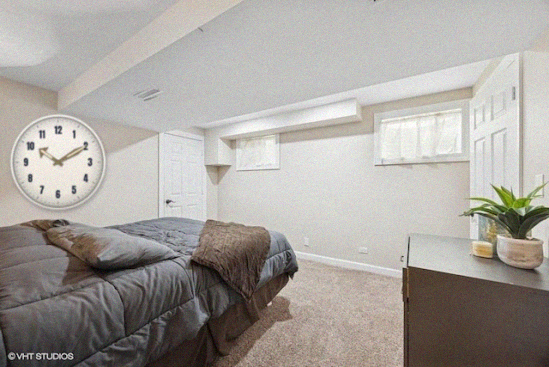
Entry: 10 h 10 min
